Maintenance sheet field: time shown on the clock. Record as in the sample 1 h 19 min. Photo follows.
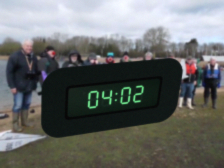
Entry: 4 h 02 min
